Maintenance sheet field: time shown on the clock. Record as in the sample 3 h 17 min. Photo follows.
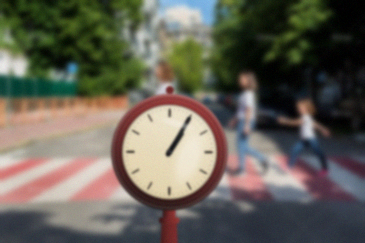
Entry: 1 h 05 min
